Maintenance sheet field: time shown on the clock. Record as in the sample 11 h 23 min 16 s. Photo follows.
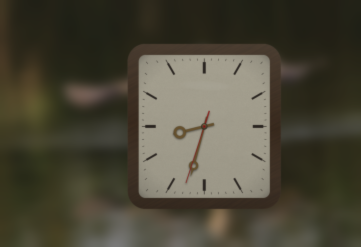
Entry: 8 h 32 min 33 s
